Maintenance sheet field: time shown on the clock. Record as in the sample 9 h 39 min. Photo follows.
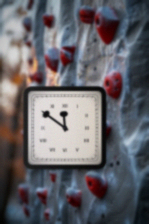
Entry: 11 h 51 min
